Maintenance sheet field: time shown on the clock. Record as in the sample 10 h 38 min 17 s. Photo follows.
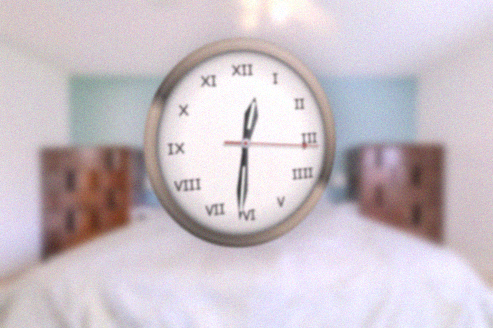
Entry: 12 h 31 min 16 s
